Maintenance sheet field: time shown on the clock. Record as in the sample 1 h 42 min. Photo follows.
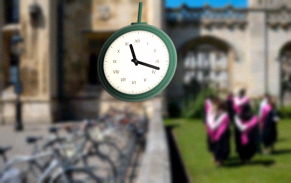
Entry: 11 h 18 min
